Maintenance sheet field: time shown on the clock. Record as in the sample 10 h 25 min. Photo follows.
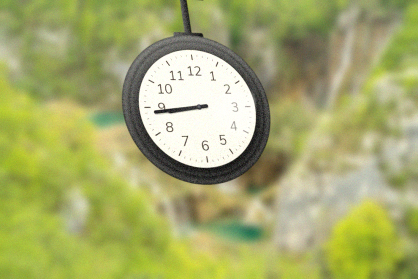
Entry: 8 h 44 min
